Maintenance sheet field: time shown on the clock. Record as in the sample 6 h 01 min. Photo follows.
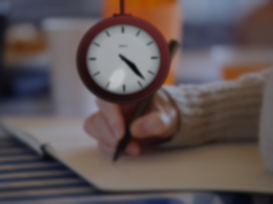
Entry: 4 h 23 min
